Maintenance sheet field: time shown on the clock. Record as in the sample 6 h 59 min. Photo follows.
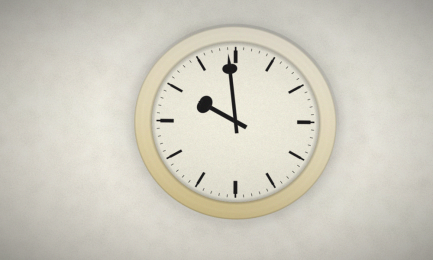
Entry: 9 h 59 min
